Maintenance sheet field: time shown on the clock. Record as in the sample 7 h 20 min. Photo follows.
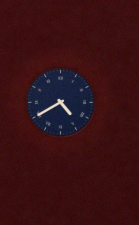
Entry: 4 h 40 min
